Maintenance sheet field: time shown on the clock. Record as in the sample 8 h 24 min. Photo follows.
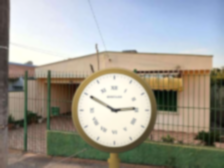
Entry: 2 h 50 min
